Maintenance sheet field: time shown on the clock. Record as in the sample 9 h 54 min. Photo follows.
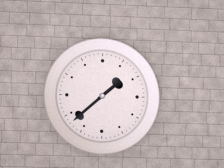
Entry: 1 h 38 min
